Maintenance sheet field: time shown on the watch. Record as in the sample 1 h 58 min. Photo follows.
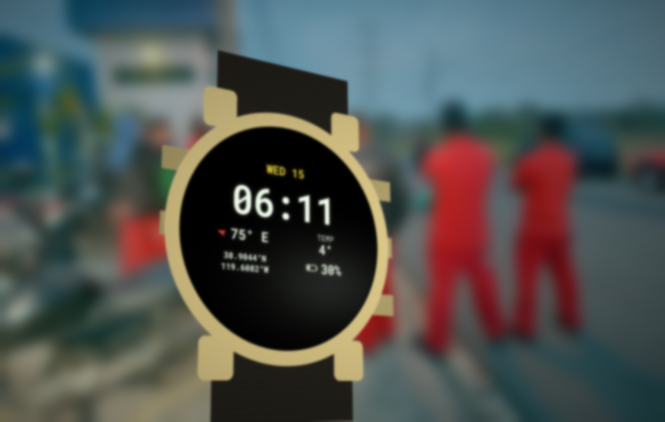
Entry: 6 h 11 min
